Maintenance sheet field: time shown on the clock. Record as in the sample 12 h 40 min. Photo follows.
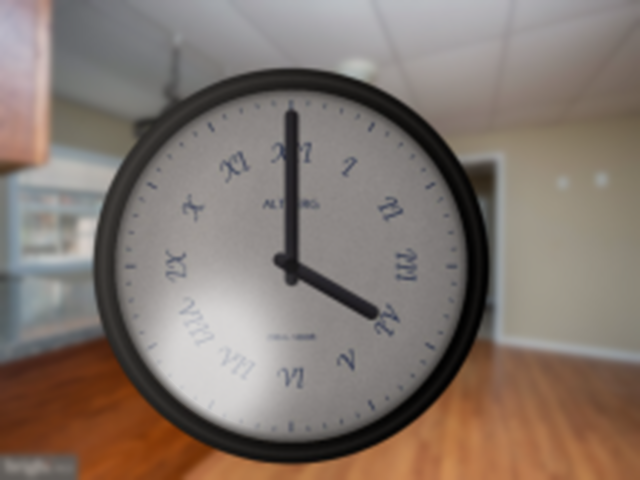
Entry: 4 h 00 min
